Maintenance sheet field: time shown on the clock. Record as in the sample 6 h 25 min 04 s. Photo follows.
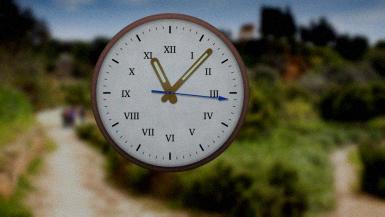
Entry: 11 h 07 min 16 s
